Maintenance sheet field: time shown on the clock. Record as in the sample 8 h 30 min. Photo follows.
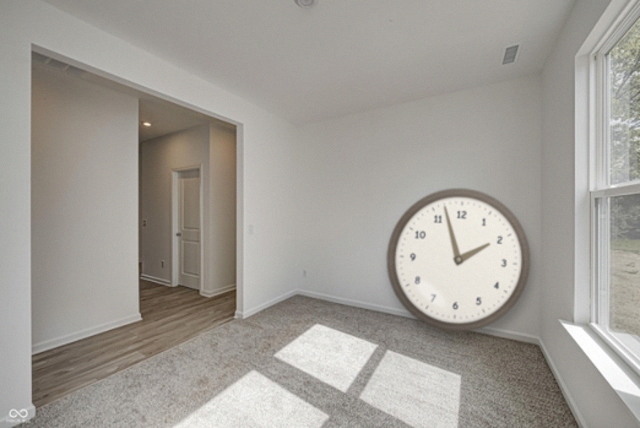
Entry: 1 h 57 min
